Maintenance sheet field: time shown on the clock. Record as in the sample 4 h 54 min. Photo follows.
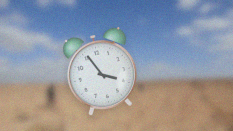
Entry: 3 h 56 min
